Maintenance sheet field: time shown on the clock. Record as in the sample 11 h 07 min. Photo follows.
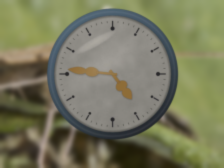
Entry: 4 h 46 min
